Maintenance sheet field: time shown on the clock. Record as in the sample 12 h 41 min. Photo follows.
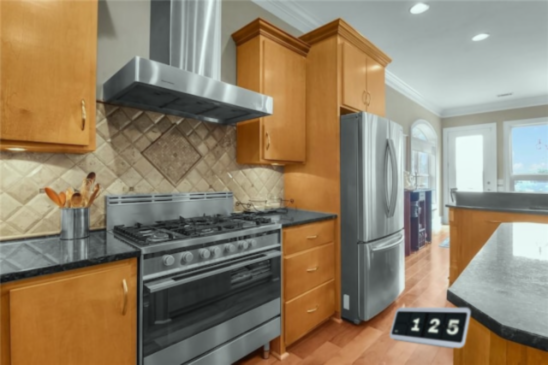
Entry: 1 h 25 min
